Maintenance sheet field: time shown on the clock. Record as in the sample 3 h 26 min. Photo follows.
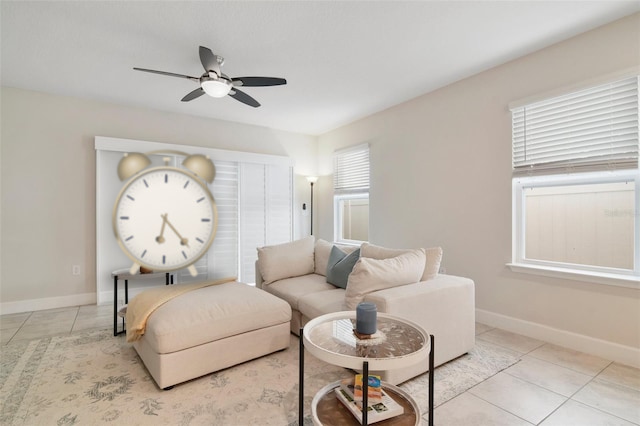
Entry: 6 h 23 min
